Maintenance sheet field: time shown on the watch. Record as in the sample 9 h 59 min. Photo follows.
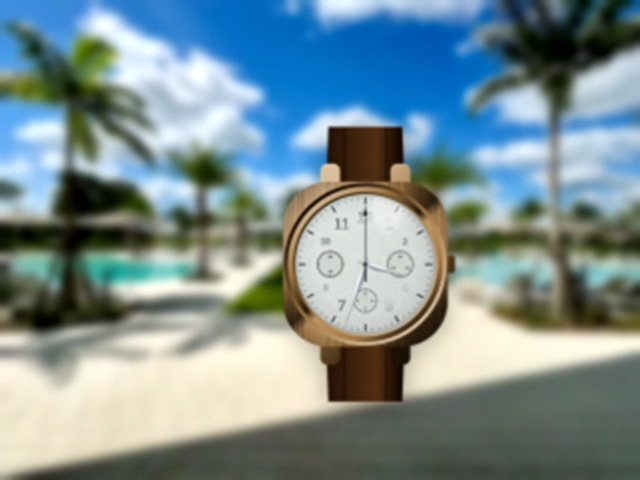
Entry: 3 h 33 min
